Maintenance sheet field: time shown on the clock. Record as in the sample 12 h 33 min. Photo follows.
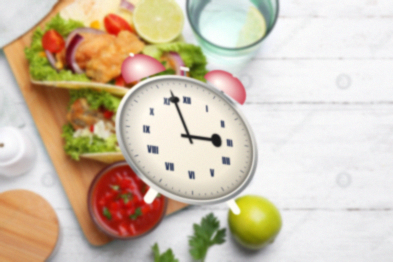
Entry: 2 h 57 min
